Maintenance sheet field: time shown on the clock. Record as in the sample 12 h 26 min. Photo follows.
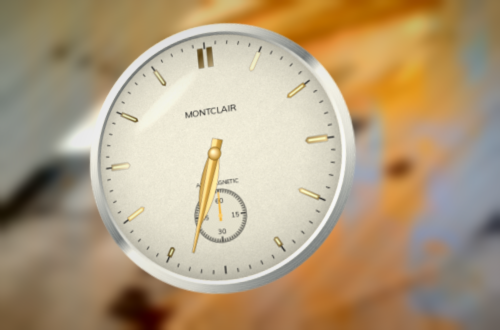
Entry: 6 h 33 min
